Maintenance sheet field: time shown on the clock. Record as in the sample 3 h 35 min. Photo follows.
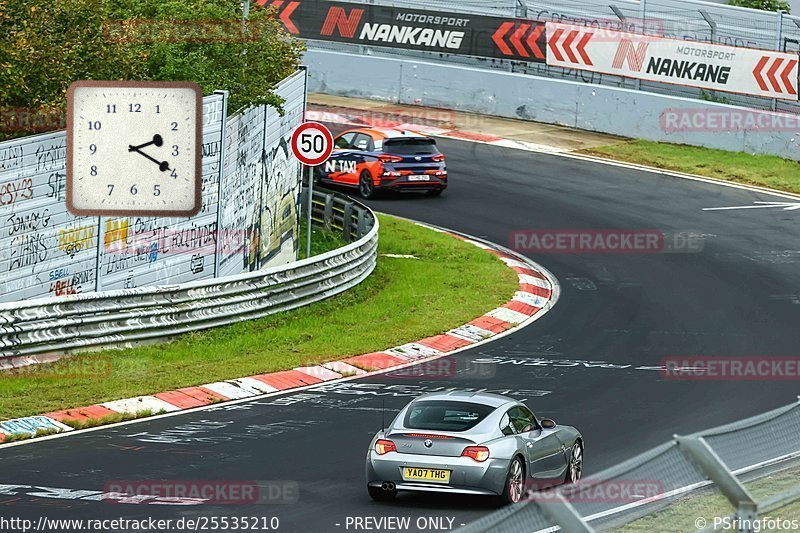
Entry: 2 h 20 min
